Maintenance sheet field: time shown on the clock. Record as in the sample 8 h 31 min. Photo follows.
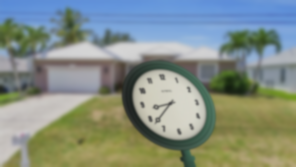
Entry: 8 h 38 min
